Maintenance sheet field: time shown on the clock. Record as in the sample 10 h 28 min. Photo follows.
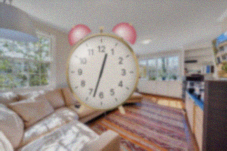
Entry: 12 h 33 min
